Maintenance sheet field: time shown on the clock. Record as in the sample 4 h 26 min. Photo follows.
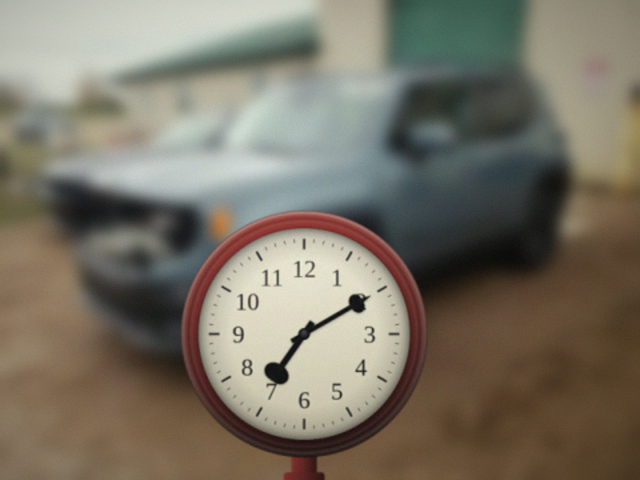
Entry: 7 h 10 min
